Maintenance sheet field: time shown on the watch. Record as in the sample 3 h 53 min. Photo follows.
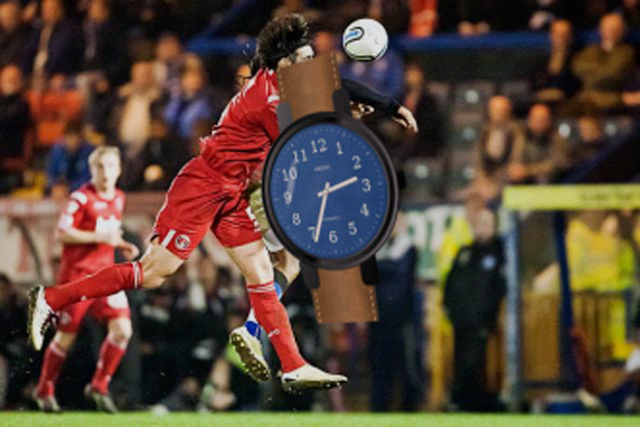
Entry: 2 h 34 min
